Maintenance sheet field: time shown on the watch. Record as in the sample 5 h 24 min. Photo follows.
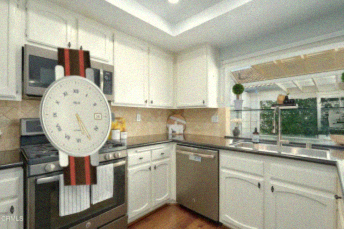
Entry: 5 h 25 min
